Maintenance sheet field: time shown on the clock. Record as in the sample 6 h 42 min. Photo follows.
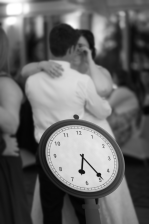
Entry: 6 h 24 min
